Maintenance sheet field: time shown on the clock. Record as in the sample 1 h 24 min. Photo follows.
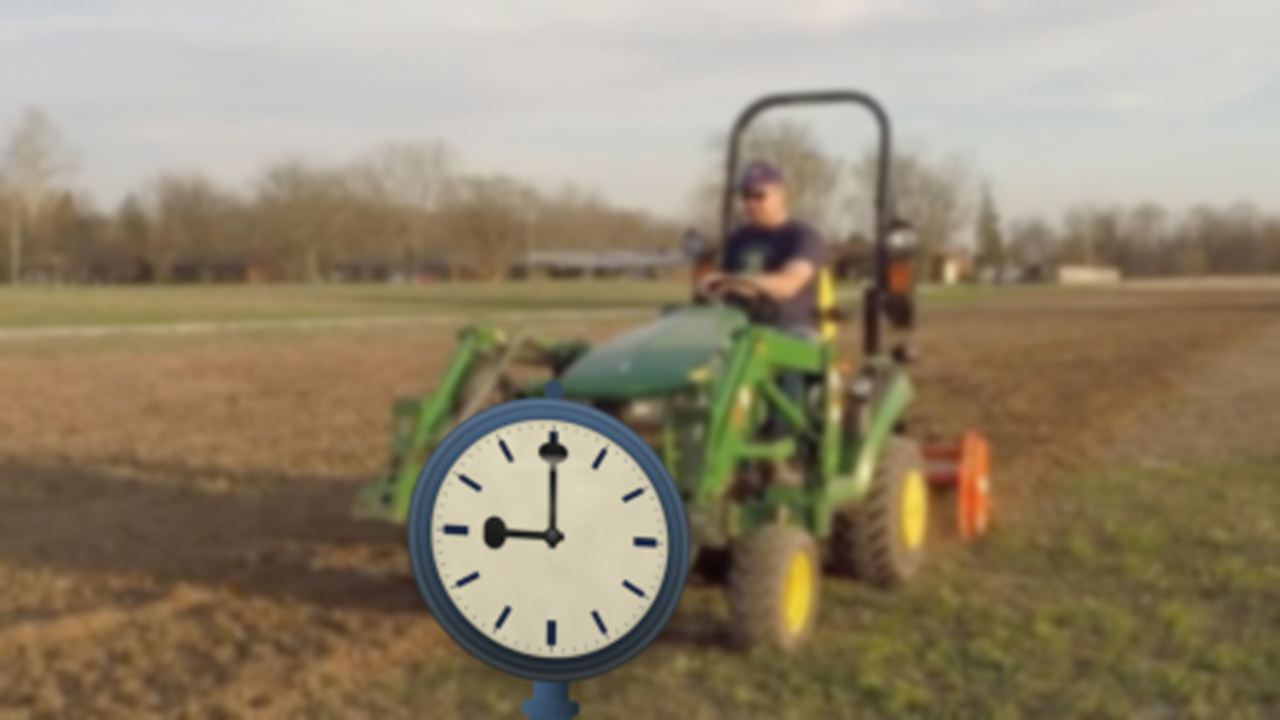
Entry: 9 h 00 min
